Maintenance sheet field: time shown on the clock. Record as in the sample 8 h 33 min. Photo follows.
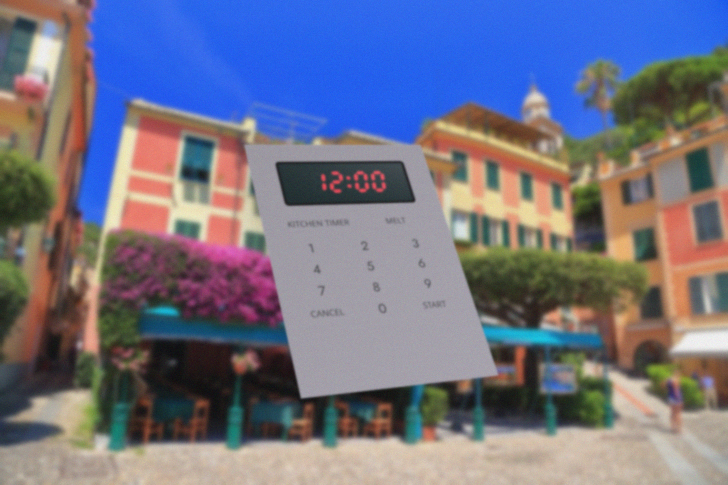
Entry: 12 h 00 min
